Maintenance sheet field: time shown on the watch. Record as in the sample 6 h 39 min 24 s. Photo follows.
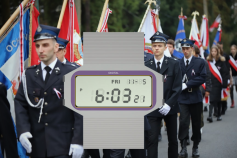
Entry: 6 h 03 min 21 s
